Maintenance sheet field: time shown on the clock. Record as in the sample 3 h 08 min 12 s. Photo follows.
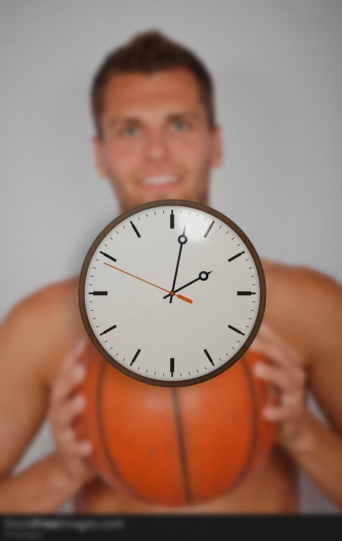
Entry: 2 h 01 min 49 s
